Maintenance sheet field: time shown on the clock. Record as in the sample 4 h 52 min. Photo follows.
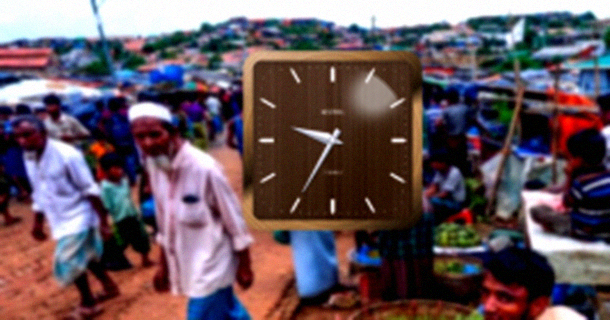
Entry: 9 h 35 min
